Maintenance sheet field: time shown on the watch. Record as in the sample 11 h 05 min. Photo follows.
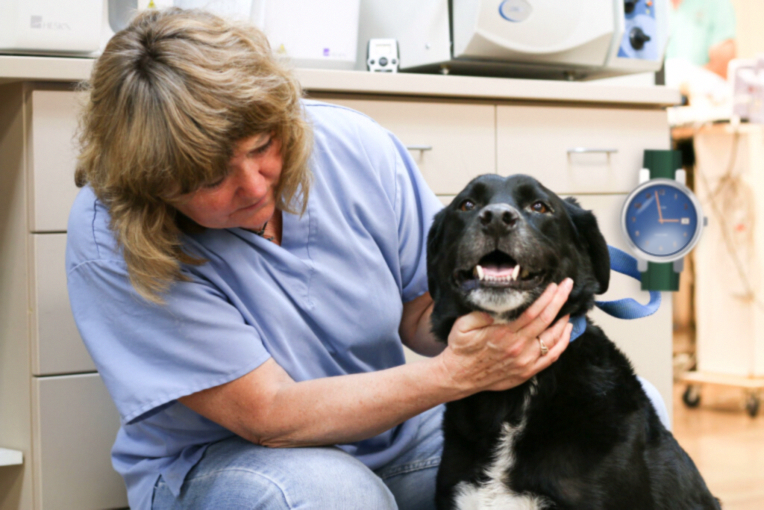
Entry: 2 h 58 min
